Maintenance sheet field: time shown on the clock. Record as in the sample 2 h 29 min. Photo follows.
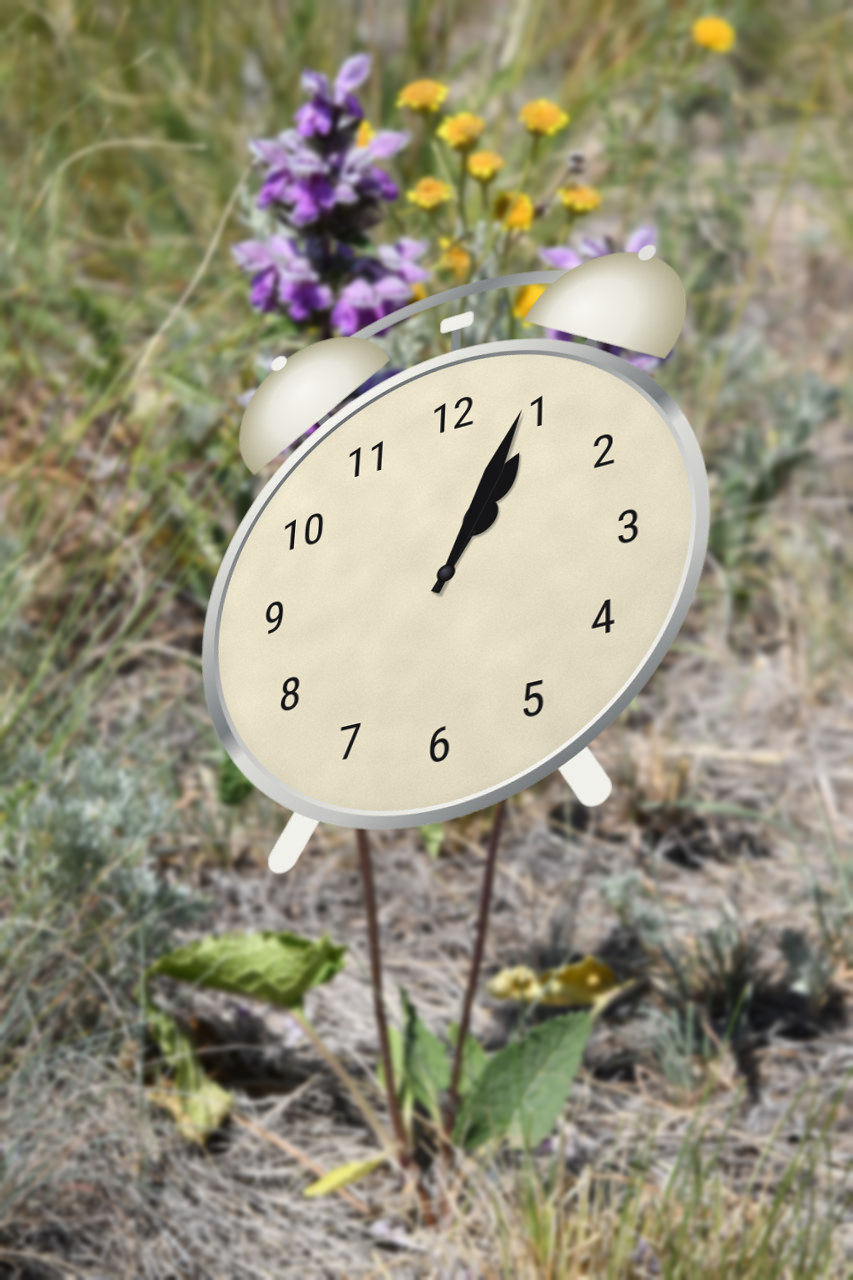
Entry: 1 h 04 min
